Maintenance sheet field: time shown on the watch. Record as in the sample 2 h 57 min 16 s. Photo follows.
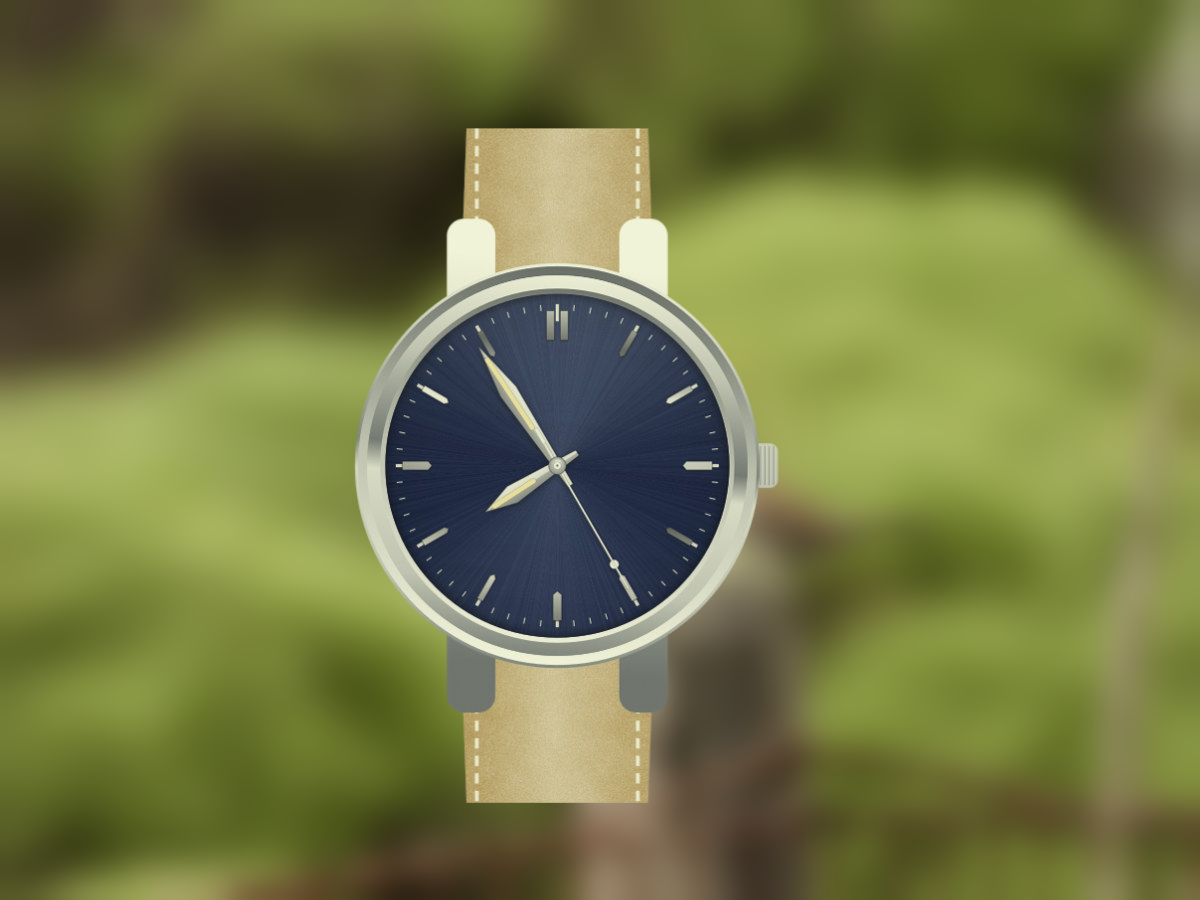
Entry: 7 h 54 min 25 s
